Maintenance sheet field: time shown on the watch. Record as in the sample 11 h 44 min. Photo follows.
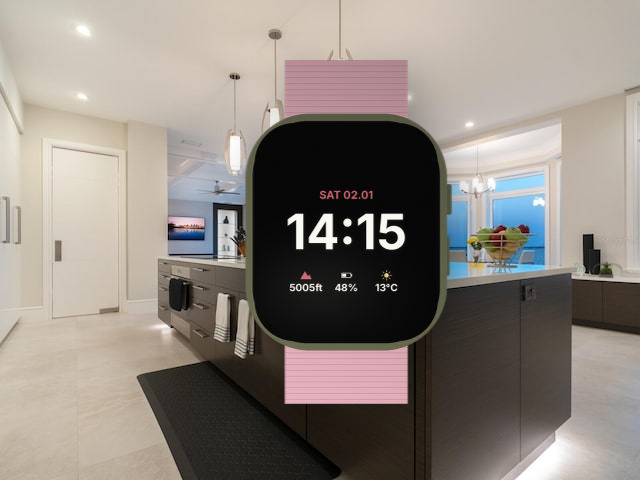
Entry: 14 h 15 min
